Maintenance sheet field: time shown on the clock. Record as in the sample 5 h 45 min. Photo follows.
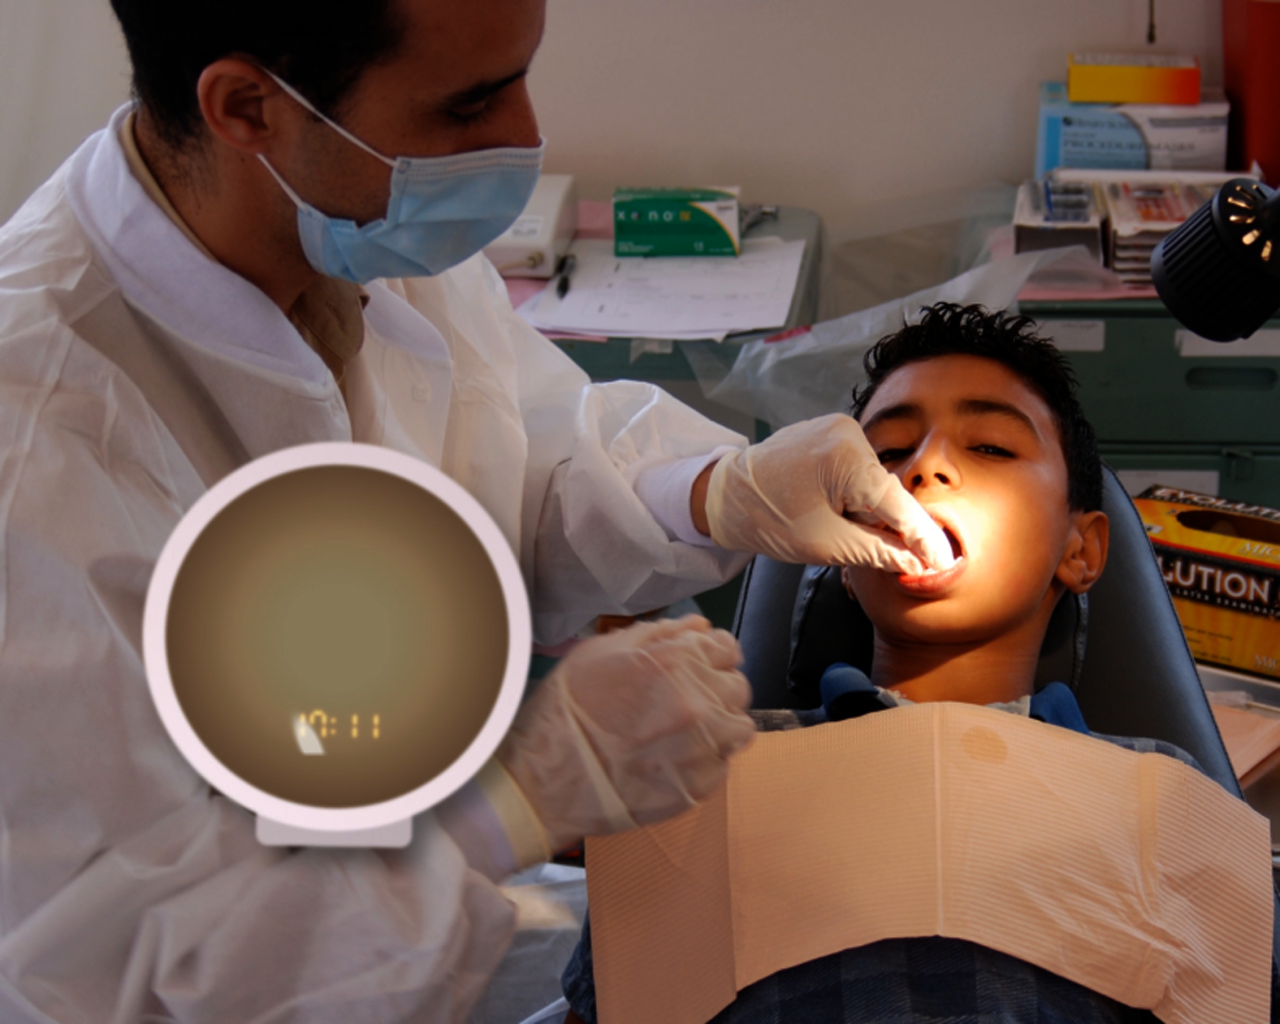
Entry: 17 h 11 min
